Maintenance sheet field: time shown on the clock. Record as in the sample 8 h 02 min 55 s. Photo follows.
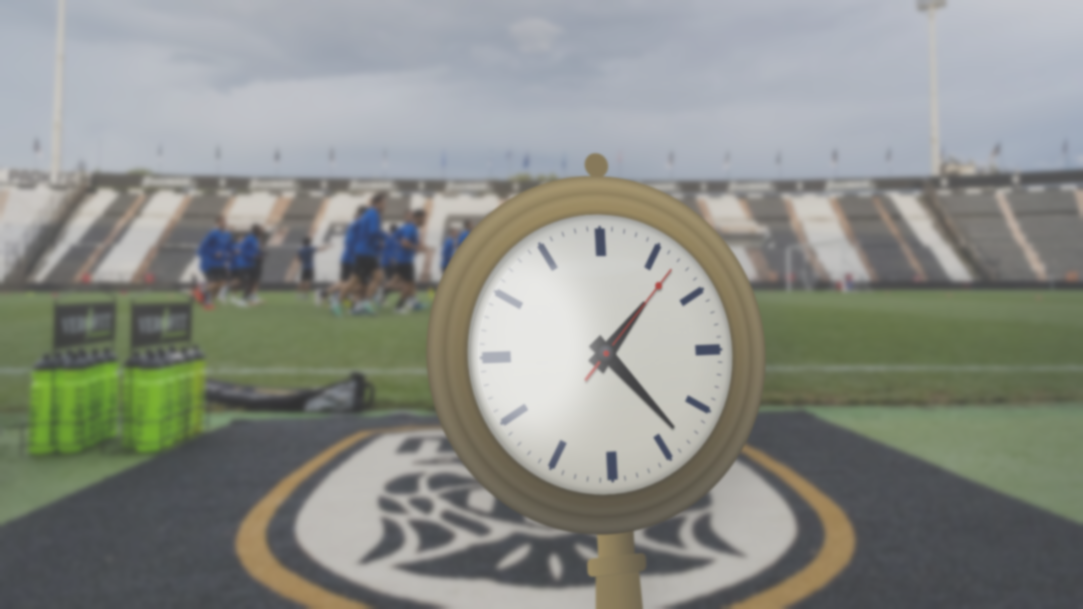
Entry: 1 h 23 min 07 s
